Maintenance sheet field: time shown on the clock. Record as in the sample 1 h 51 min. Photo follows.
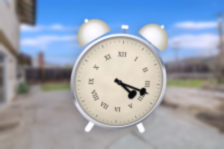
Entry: 4 h 18 min
